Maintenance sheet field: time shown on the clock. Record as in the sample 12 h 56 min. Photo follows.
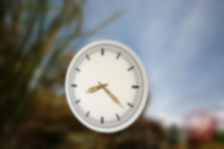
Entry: 8 h 22 min
